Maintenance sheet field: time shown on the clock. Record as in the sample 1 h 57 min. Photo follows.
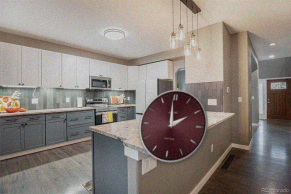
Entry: 1 h 59 min
